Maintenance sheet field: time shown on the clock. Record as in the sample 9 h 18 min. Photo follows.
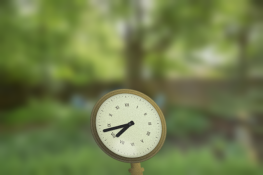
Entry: 7 h 43 min
